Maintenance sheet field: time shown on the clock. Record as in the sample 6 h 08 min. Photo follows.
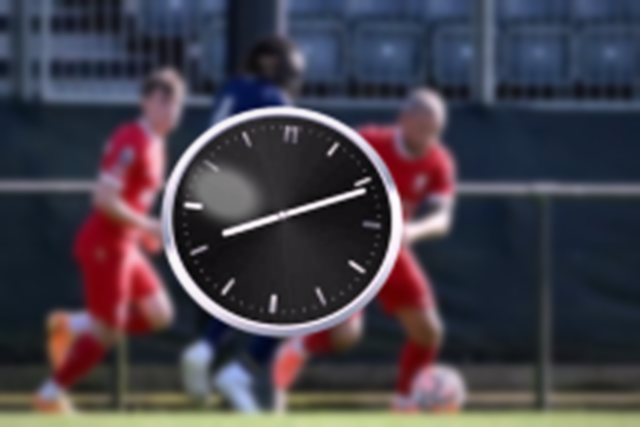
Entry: 8 h 11 min
